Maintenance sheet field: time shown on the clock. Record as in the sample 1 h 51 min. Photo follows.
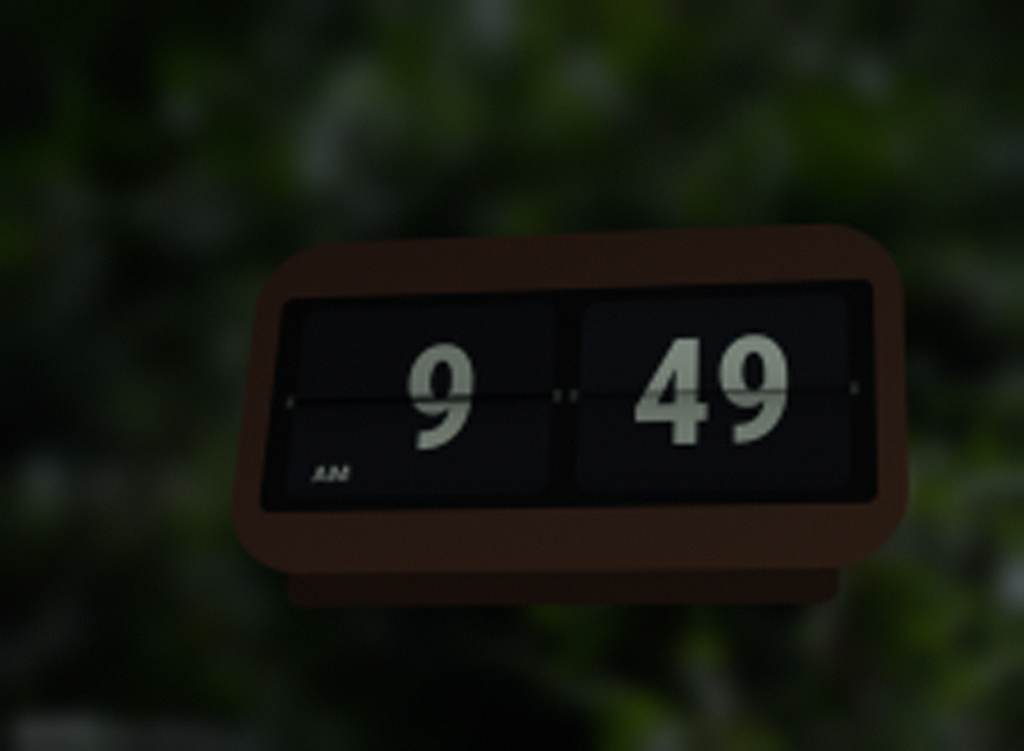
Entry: 9 h 49 min
